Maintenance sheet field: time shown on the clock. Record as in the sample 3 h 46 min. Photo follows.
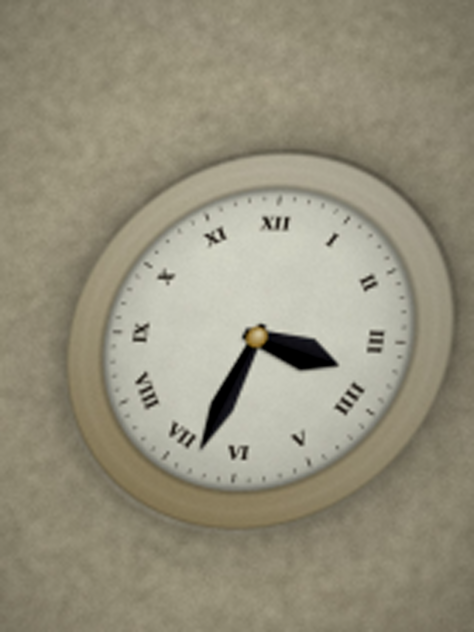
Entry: 3 h 33 min
